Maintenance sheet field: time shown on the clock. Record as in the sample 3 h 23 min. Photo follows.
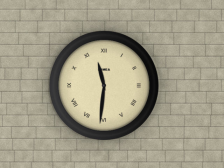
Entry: 11 h 31 min
